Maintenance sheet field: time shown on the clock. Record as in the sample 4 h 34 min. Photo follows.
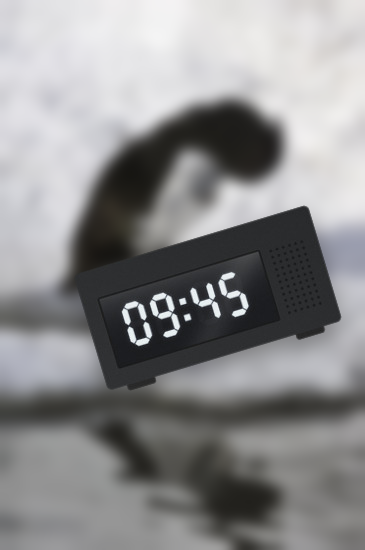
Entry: 9 h 45 min
